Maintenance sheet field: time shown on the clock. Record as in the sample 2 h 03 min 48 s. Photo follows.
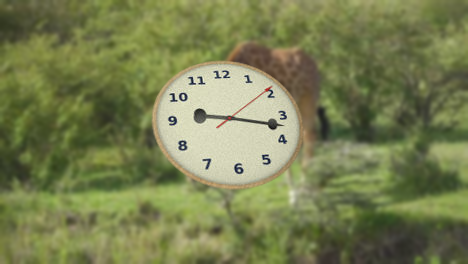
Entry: 9 h 17 min 09 s
